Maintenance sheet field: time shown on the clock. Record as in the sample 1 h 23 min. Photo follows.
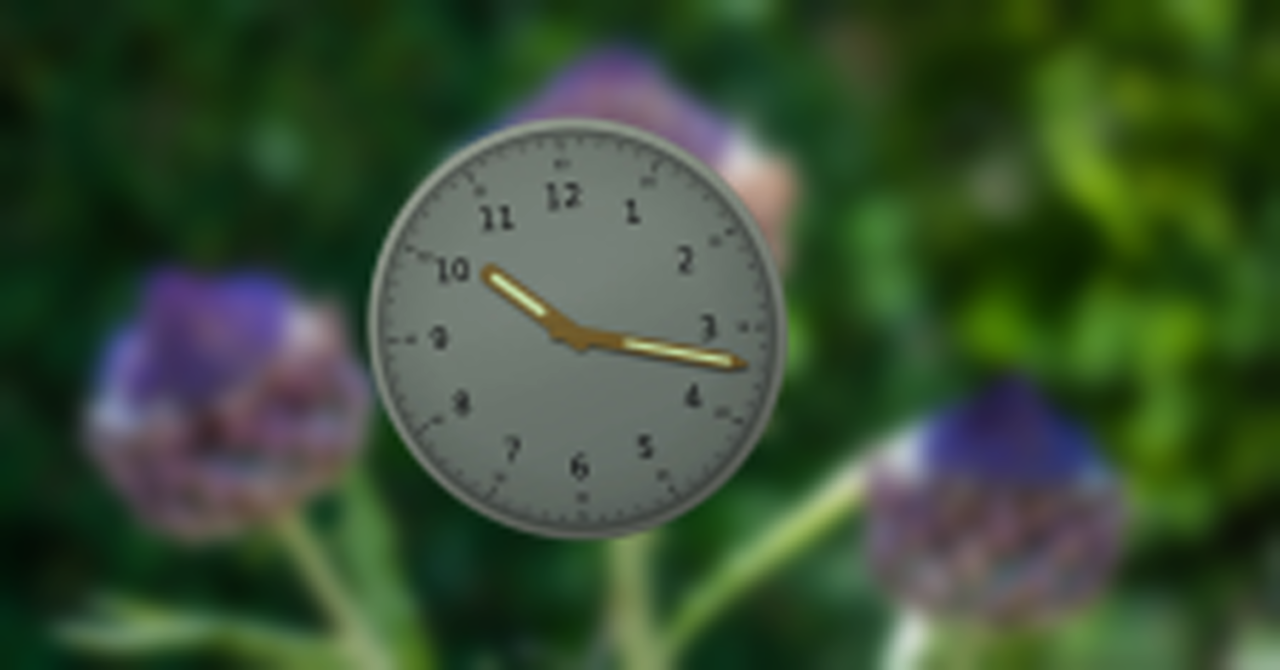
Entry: 10 h 17 min
